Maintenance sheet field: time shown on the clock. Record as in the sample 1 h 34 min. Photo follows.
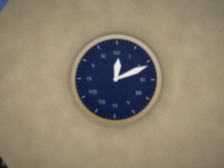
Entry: 12 h 11 min
